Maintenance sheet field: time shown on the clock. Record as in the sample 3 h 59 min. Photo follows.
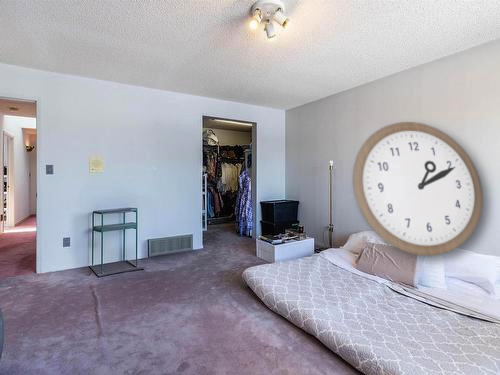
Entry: 1 h 11 min
